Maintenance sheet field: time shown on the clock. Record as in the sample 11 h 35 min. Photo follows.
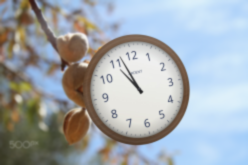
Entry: 10 h 57 min
